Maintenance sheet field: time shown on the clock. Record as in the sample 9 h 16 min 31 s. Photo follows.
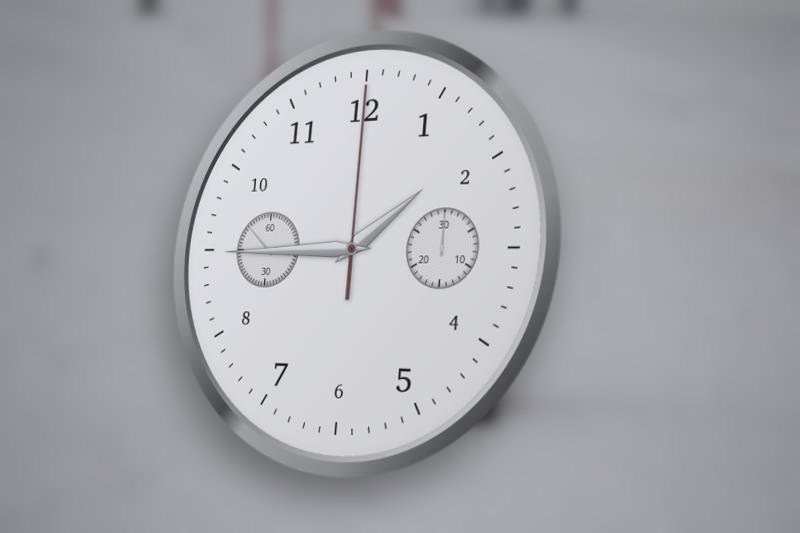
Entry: 1 h 44 min 52 s
